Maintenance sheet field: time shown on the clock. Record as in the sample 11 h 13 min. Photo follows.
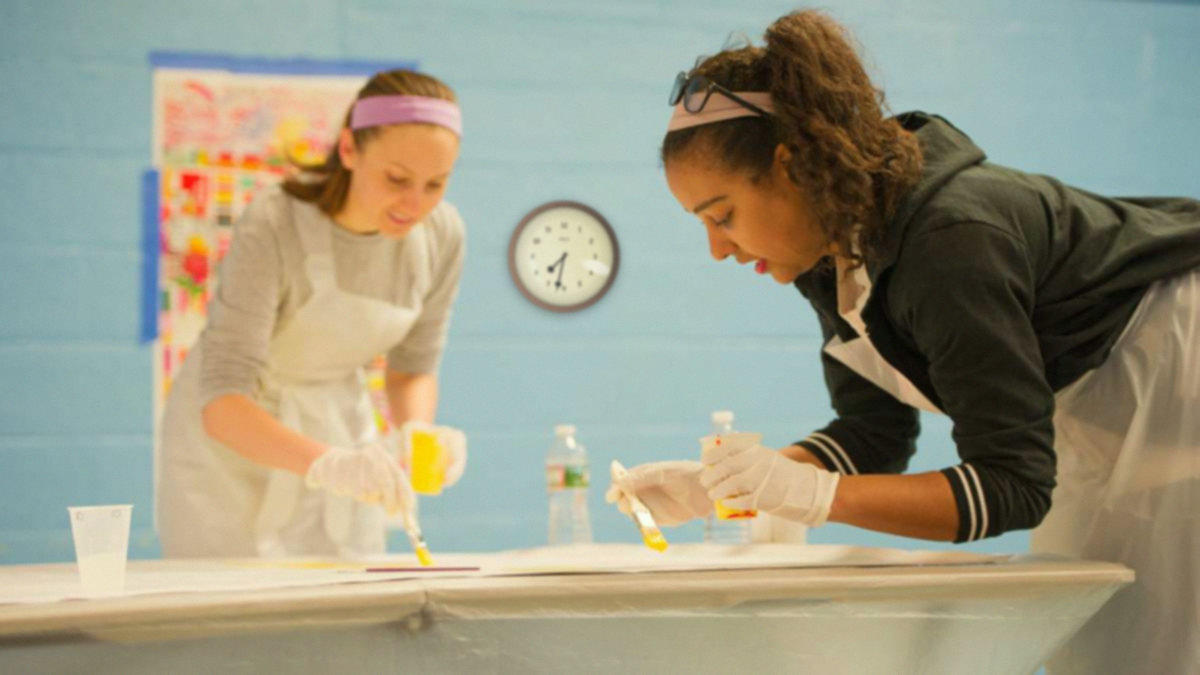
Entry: 7 h 32 min
